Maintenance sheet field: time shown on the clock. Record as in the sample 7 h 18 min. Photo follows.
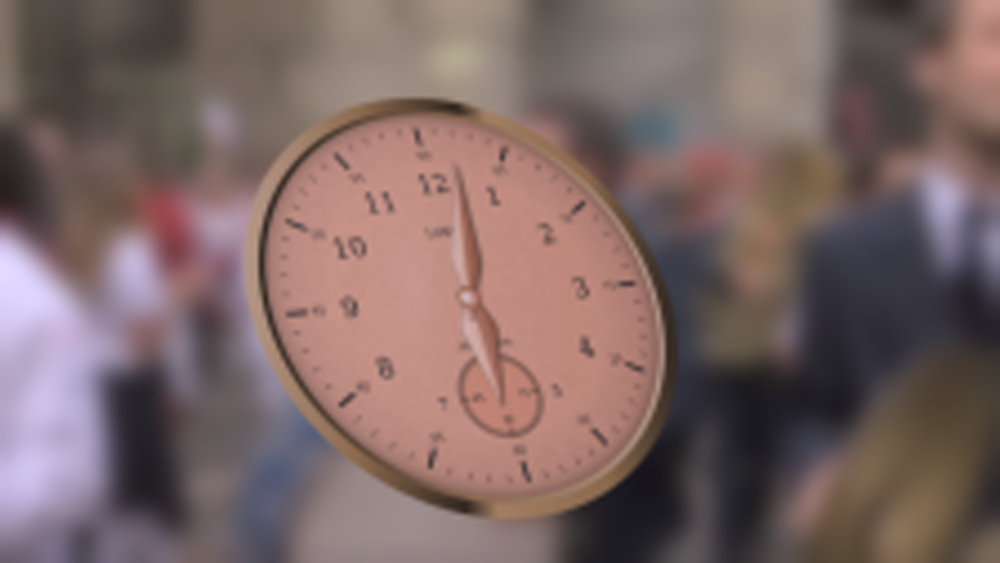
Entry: 6 h 02 min
